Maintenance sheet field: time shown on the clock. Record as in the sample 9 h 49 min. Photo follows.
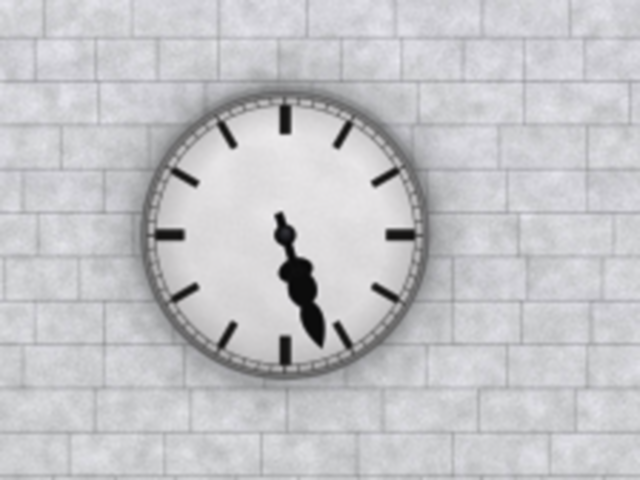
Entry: 5 h 27 min
